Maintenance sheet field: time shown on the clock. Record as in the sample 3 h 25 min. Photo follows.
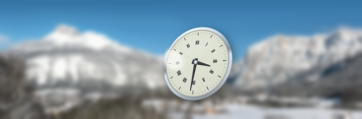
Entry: 3 h 31 min
